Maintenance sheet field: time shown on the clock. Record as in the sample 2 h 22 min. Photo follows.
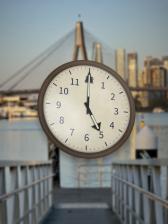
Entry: 5 h 00 min
